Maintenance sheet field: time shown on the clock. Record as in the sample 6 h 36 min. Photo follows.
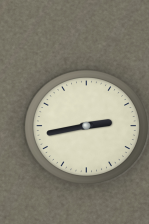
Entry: 2 h 43 min
